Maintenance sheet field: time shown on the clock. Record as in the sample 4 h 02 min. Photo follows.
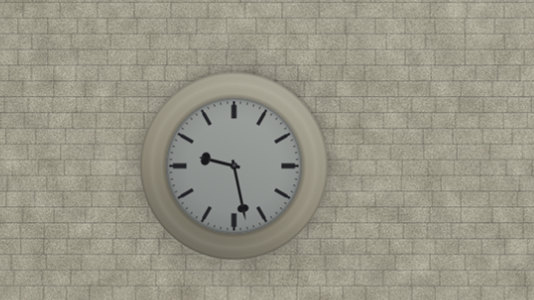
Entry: 9 h 28 min
